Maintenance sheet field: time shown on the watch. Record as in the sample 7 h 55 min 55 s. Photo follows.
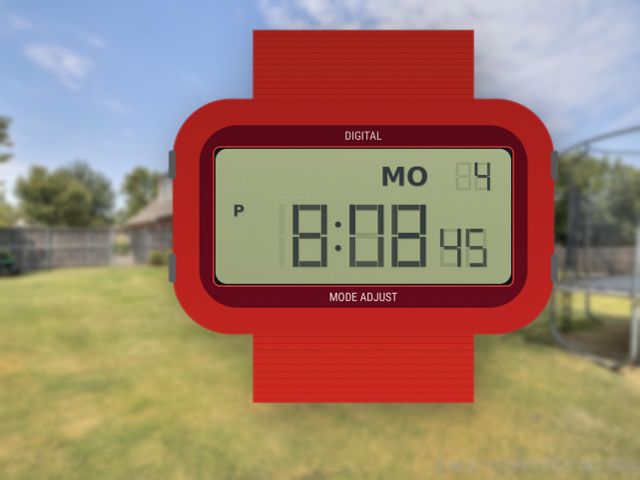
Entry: 8 h 08 min 45 s
